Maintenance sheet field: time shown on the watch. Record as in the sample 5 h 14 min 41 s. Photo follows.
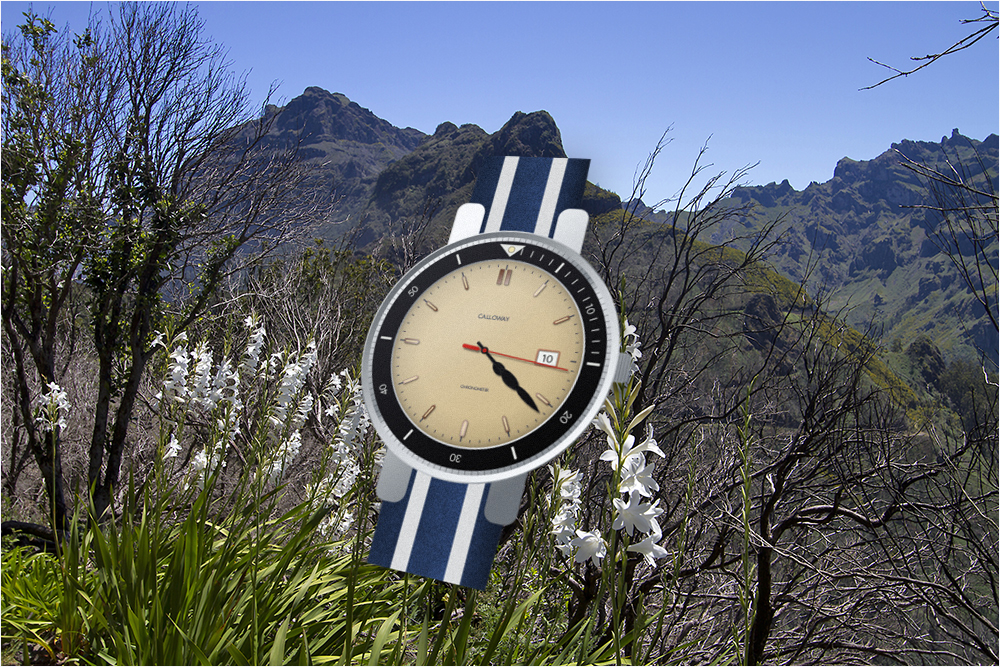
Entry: 4 h 21 min 16 s
